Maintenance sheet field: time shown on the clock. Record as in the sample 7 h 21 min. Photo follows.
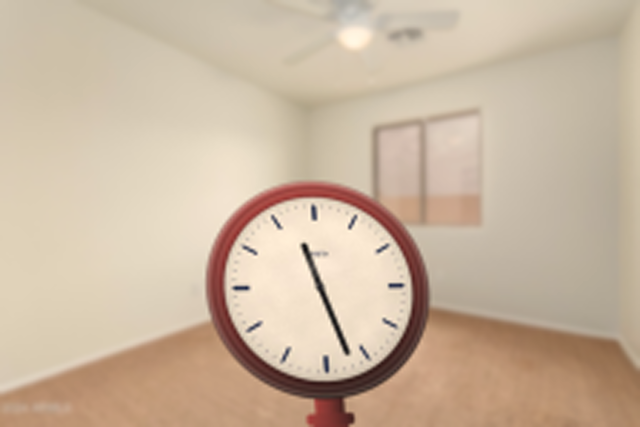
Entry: 11 h 27 min
